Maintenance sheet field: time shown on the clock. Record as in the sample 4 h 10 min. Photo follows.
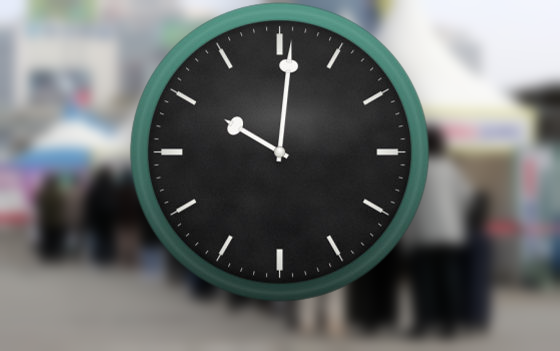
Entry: 10 h 01 min
